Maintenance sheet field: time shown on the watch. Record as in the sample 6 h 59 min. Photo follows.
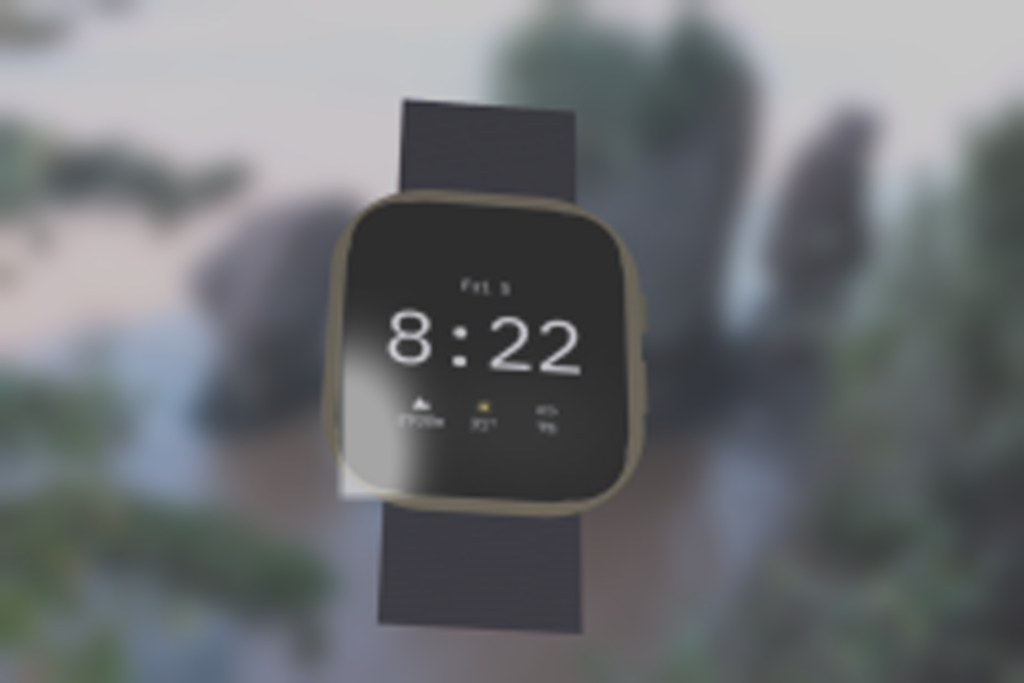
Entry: 8 h 22 min
